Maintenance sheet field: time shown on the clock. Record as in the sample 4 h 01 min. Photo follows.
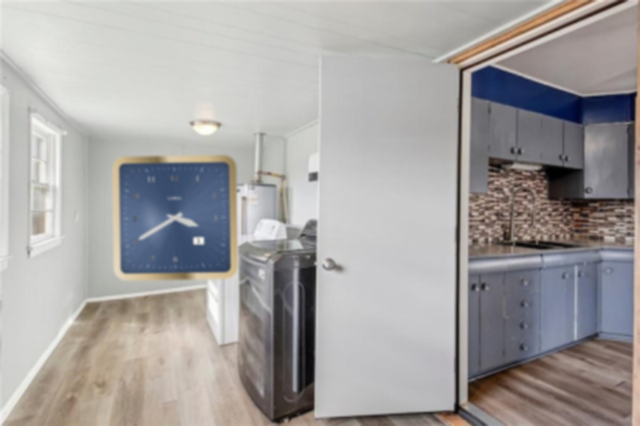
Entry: 3 h 40 min
